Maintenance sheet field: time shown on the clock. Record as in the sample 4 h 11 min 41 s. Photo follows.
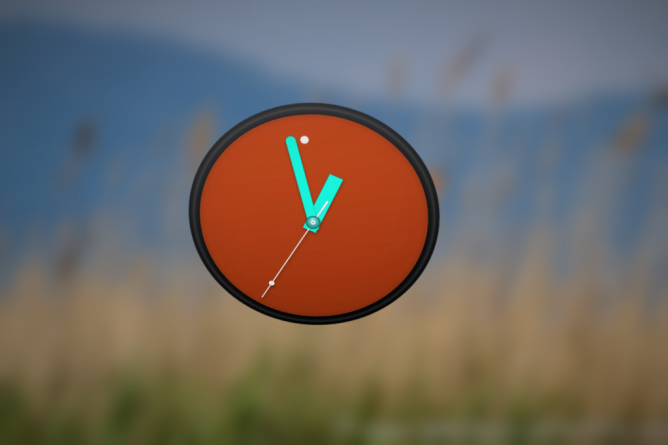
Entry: 12 h 58 min 36 s
